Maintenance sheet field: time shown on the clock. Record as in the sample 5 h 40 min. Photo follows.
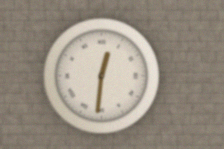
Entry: 12 h 31 min
